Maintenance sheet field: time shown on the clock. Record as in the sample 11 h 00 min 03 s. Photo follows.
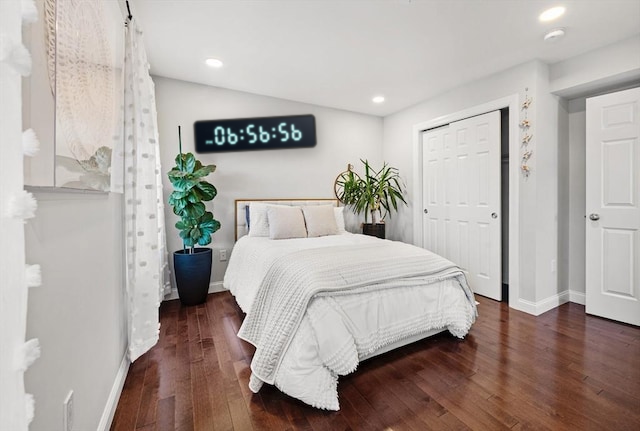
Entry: 6 h 56 min 56 s
